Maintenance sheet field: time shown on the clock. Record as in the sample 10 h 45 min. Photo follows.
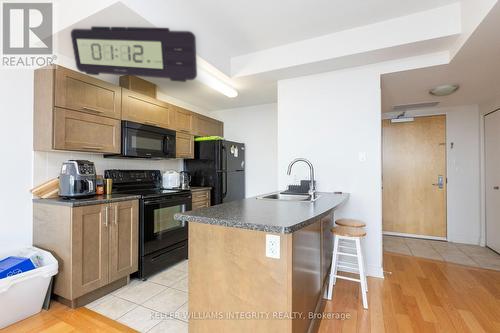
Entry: 1 h 12 min
